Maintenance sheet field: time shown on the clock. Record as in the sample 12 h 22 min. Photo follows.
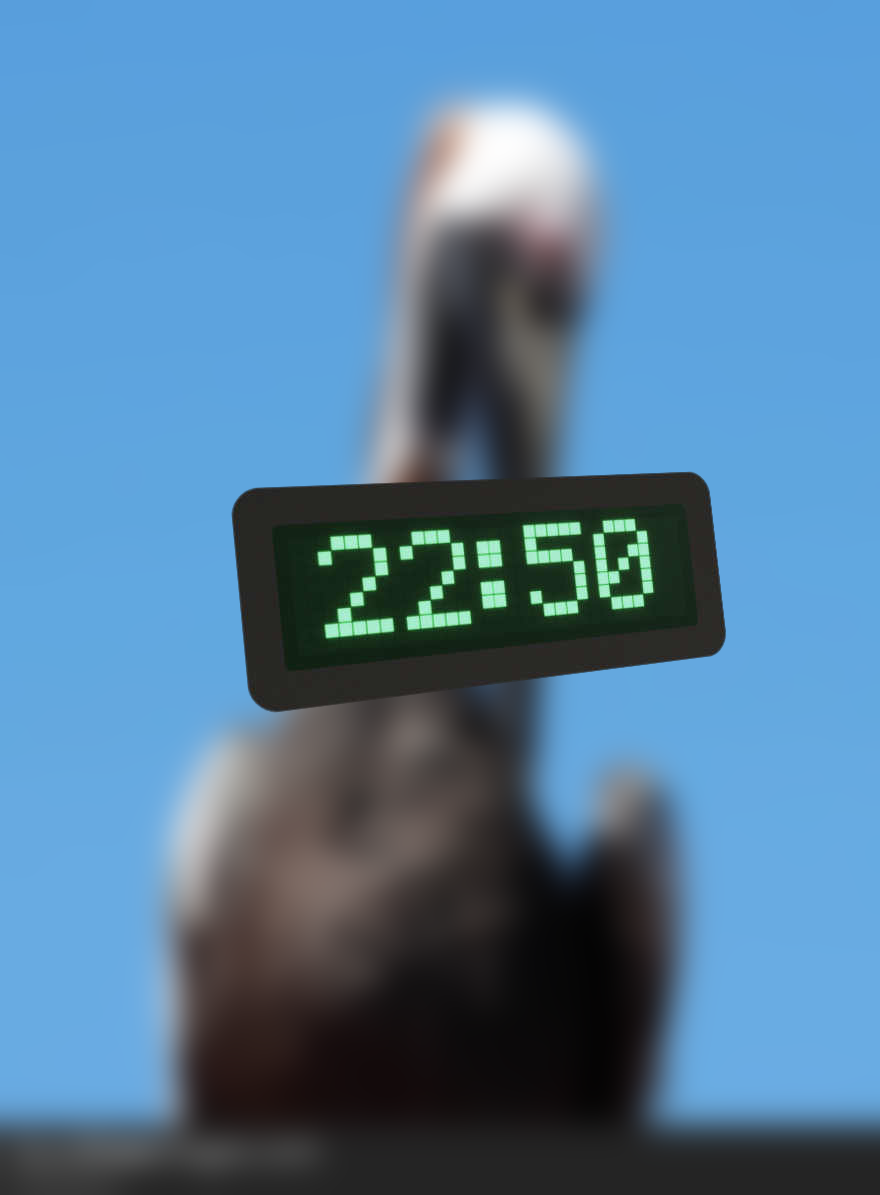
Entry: 22 h 50 min
